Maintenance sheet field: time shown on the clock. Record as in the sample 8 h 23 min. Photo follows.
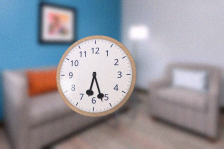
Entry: 6 h 27 min
